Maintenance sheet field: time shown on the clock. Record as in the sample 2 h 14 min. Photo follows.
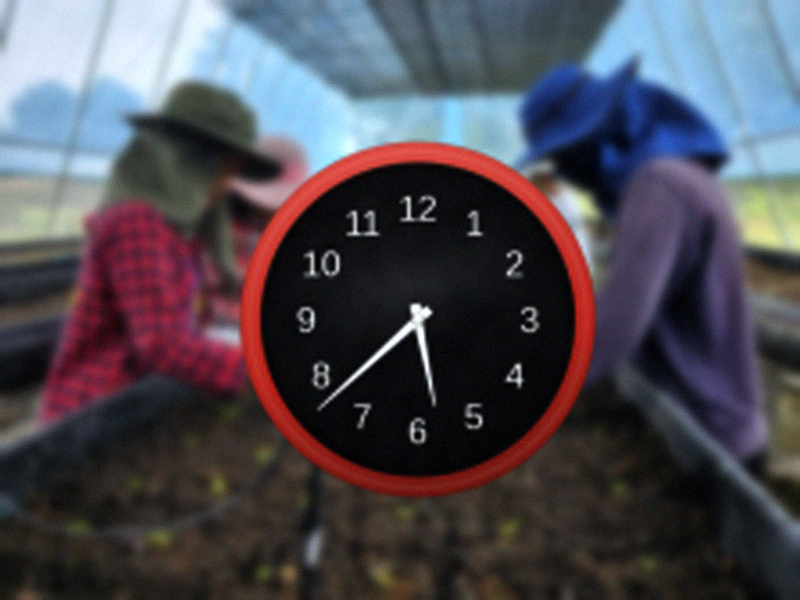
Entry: 5 h 38 min
